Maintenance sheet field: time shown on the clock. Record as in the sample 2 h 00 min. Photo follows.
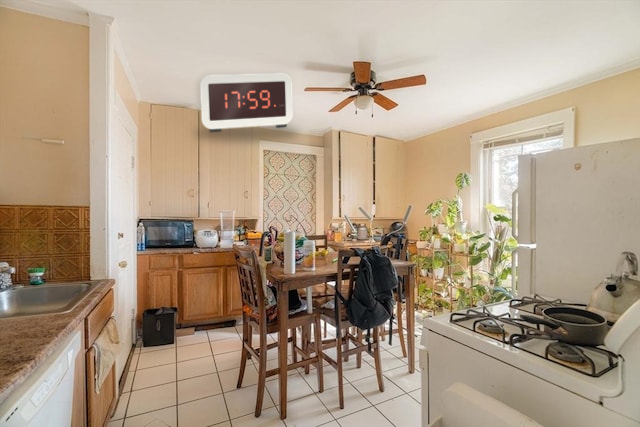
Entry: 17 h 59 min
